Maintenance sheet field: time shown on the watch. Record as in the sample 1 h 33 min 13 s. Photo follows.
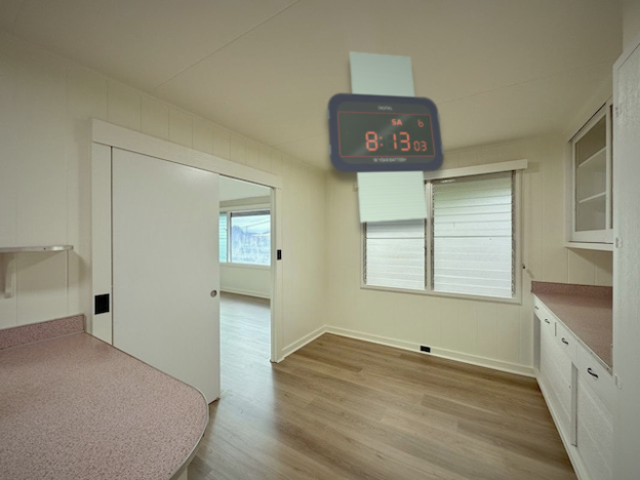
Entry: 8 h 13 min 03 s
